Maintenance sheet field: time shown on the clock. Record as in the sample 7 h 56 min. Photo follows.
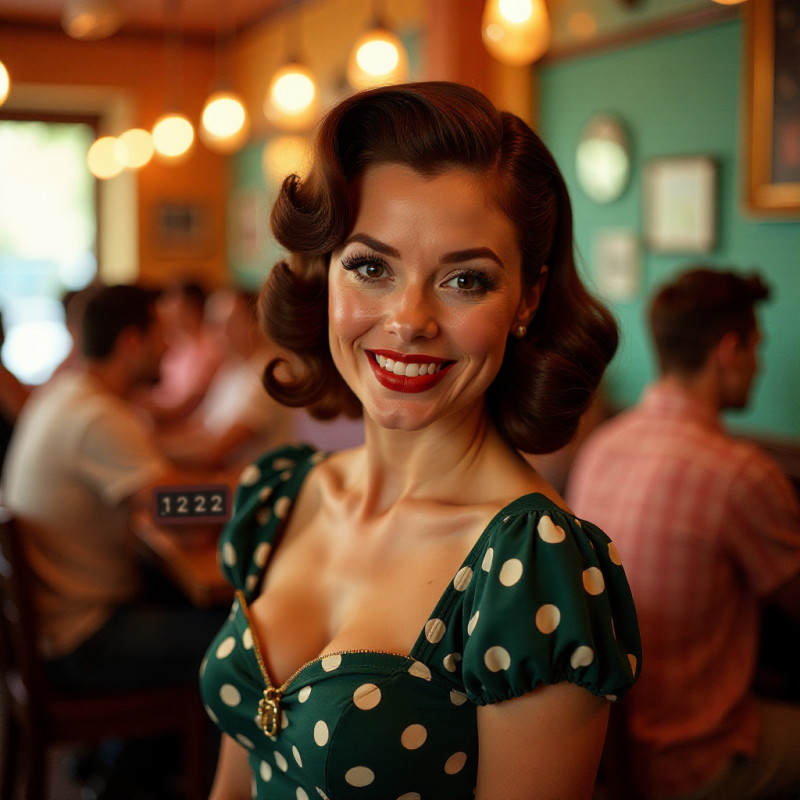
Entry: 12 h 22 min
